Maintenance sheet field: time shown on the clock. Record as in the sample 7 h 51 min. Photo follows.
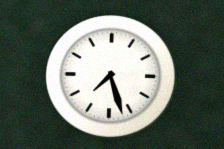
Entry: 7 h 27 min
